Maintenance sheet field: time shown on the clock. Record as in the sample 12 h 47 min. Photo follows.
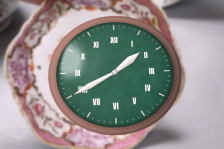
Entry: 1 h 40 min
